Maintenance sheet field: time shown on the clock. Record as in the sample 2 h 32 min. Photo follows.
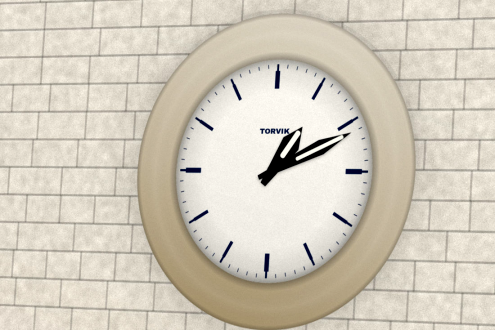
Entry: 1 h 11 min
